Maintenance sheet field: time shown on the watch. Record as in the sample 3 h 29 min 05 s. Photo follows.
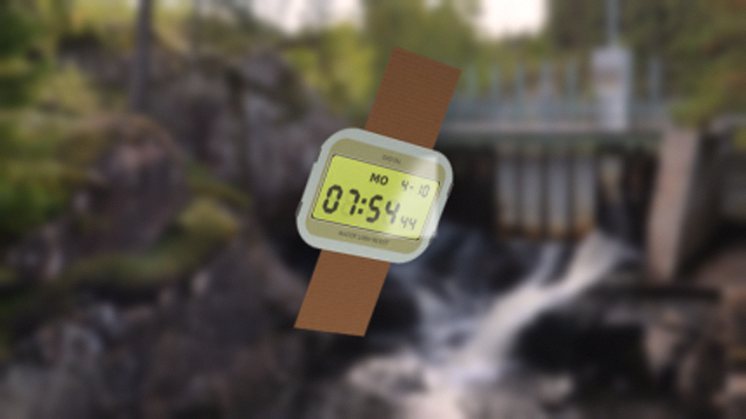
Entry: 7 h 54 min 44 s
